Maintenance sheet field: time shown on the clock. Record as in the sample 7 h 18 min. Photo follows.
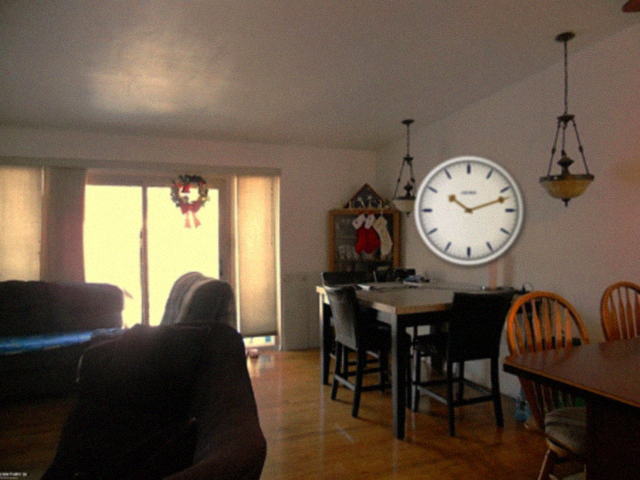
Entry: 10 h 12 min
